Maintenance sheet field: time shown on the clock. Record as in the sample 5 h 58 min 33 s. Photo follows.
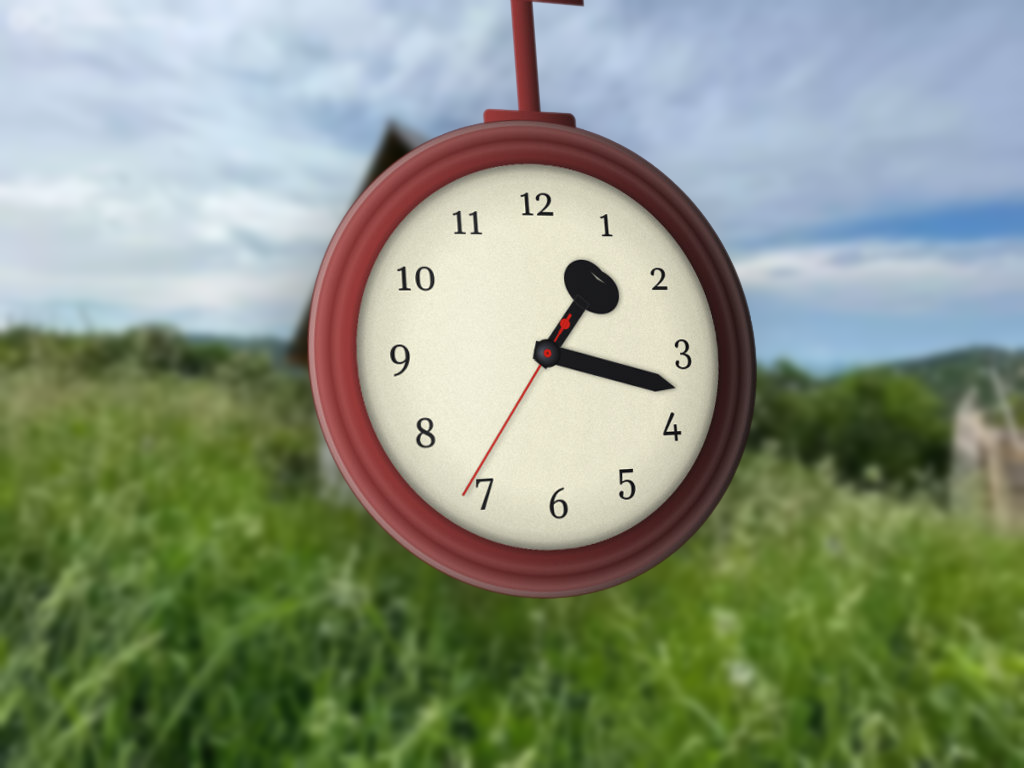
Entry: 1 h 17 min 36 s
